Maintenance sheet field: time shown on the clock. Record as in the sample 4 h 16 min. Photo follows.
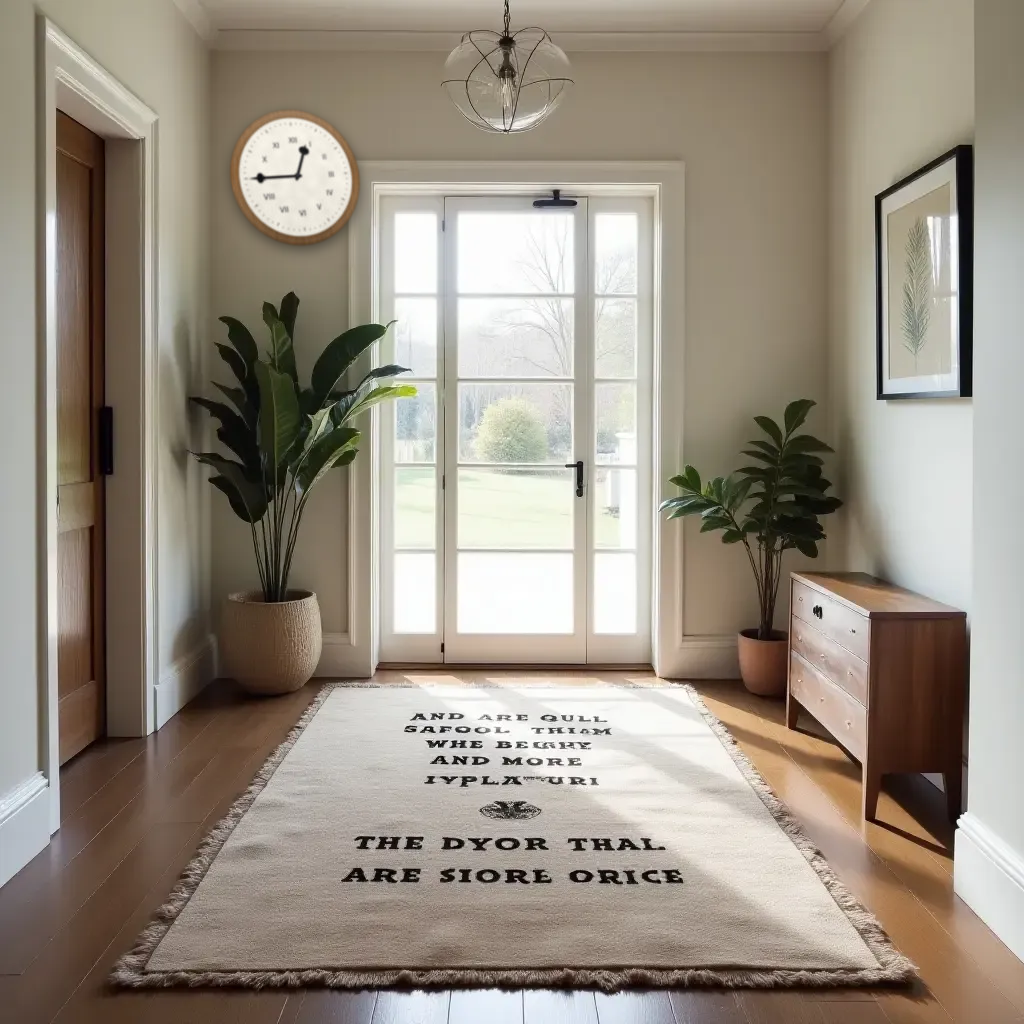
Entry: 12 h 45 min
